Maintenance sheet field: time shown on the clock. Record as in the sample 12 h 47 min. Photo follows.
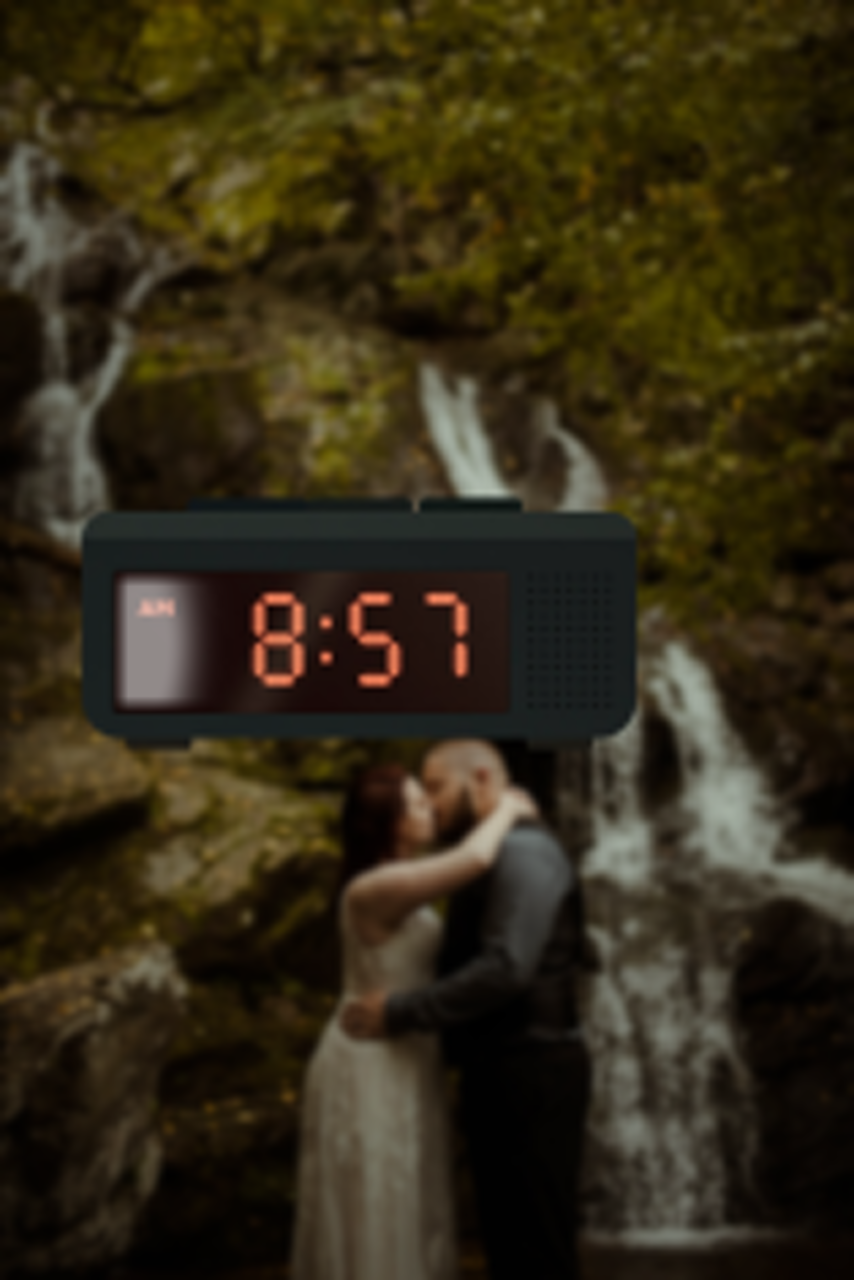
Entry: 8 h 57 min
